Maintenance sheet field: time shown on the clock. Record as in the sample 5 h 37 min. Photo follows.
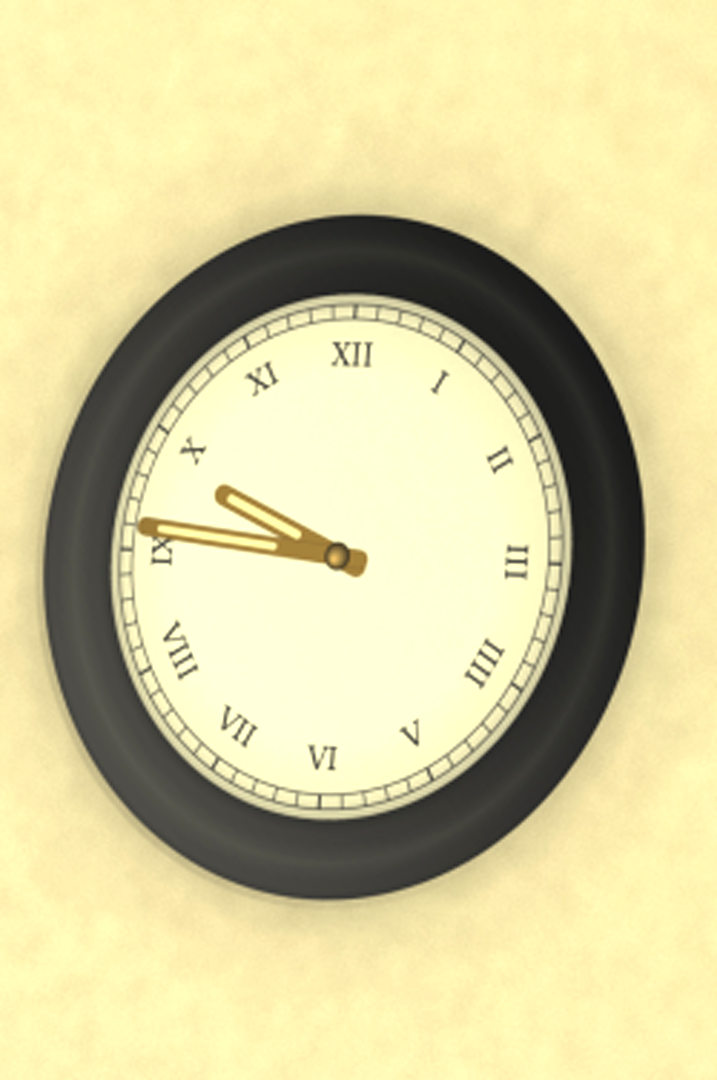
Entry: 9 h 46 min
